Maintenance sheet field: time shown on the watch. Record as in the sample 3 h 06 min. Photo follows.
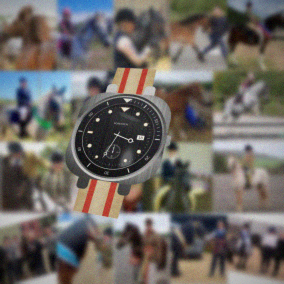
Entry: 3 h 33 min
